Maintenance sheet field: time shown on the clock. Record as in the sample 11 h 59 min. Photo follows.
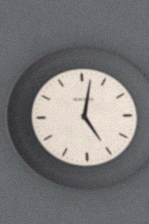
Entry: 5 h 02 min
